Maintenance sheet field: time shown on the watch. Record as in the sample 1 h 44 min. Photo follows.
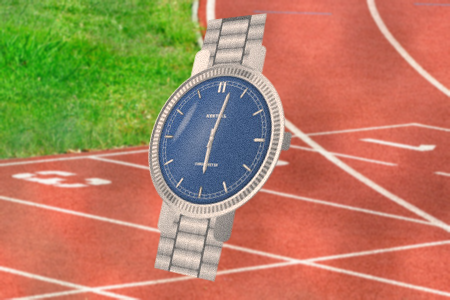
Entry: 6 h 02 min
